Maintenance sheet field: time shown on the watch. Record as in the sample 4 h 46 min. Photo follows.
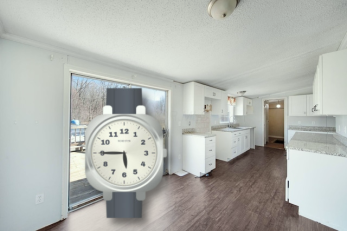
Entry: 5 h 45 min
